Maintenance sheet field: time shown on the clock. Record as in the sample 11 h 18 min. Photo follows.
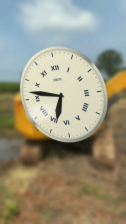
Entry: 6 h 47 min
